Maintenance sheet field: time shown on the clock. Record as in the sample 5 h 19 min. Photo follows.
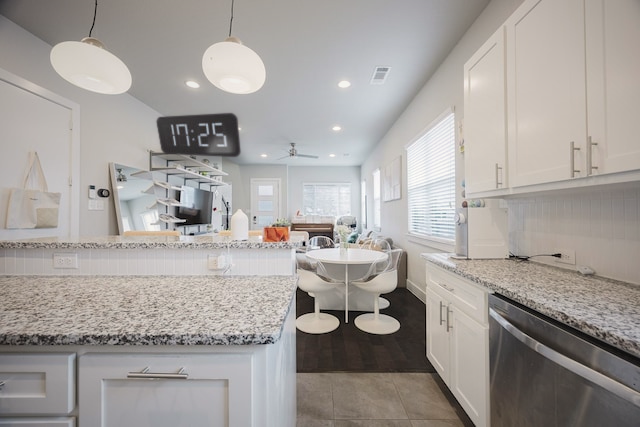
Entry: 17 h 25 min
